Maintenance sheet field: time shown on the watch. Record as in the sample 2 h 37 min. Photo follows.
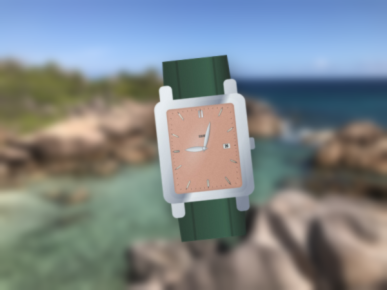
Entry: 9 h 03 min
